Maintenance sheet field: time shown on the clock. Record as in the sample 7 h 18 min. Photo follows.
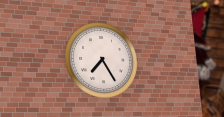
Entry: 7 h 25 min
